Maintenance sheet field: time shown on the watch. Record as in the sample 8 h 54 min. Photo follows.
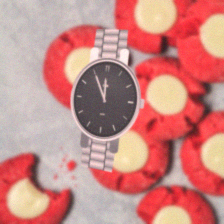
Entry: 11 h 55 min
